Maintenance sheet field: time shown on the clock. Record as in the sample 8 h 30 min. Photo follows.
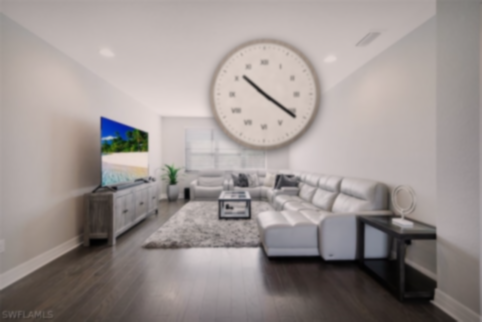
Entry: 10 h 21 min
